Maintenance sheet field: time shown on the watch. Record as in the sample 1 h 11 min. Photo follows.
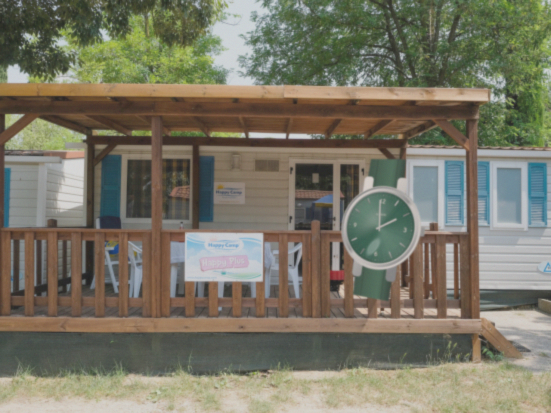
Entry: 1 h 59 min
